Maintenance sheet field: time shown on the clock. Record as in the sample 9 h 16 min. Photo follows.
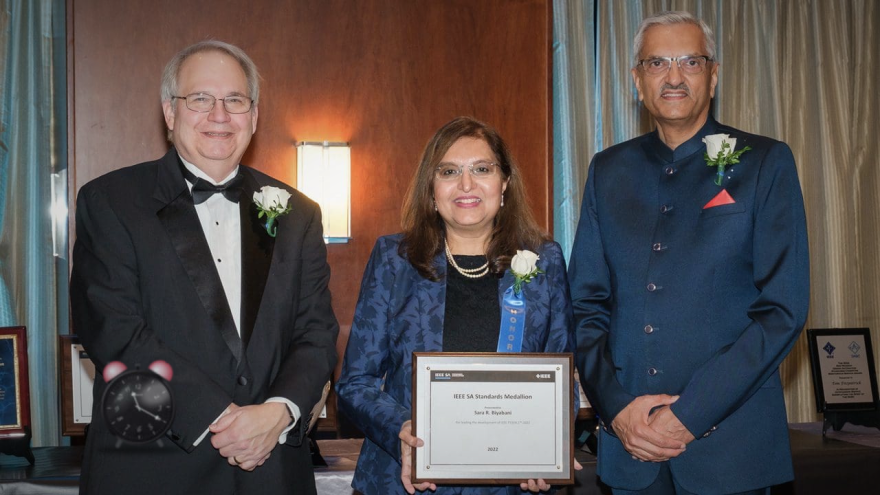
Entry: 11 h 20 min
